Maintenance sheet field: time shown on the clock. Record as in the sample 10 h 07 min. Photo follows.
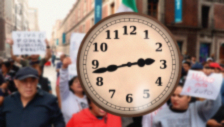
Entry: 2 h 43 min
